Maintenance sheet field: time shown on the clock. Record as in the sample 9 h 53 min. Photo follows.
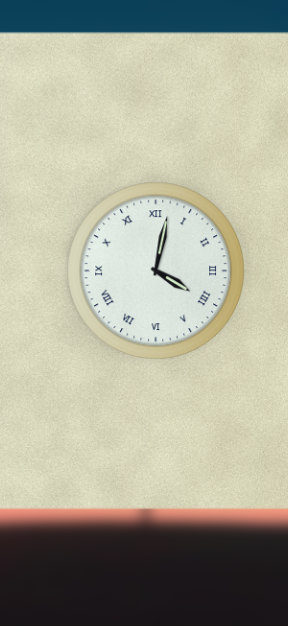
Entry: 4 h 02 min
